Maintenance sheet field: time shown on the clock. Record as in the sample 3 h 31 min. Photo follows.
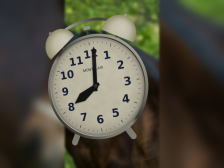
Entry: 8 h 01 min
